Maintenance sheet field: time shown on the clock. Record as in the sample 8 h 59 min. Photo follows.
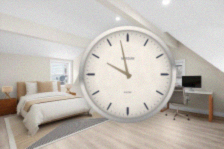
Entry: 9 h 58 min
